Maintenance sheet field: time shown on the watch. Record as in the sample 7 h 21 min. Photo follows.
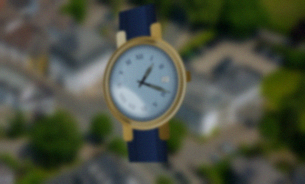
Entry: 1 h 19 min
